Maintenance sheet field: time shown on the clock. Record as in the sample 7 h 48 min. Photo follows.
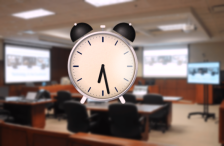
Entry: 6 h 28 min
